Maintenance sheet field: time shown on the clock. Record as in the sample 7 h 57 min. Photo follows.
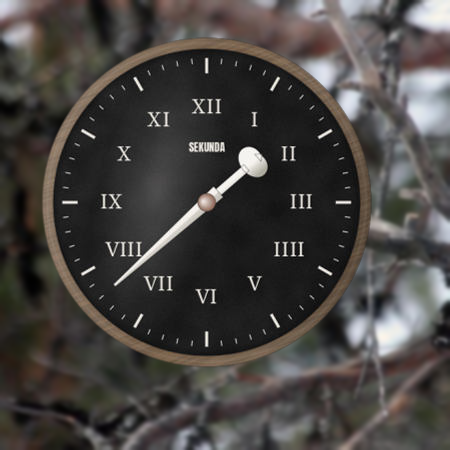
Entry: 1 h 38 min
